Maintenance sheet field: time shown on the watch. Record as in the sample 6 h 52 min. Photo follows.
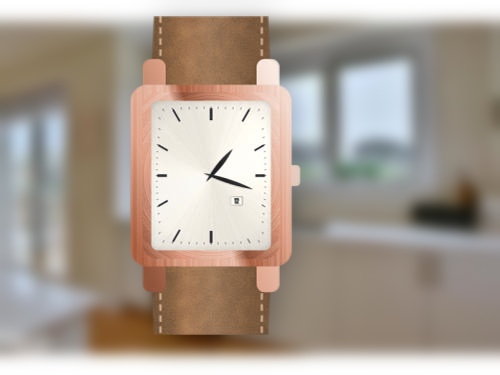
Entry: 1 h 18 min
